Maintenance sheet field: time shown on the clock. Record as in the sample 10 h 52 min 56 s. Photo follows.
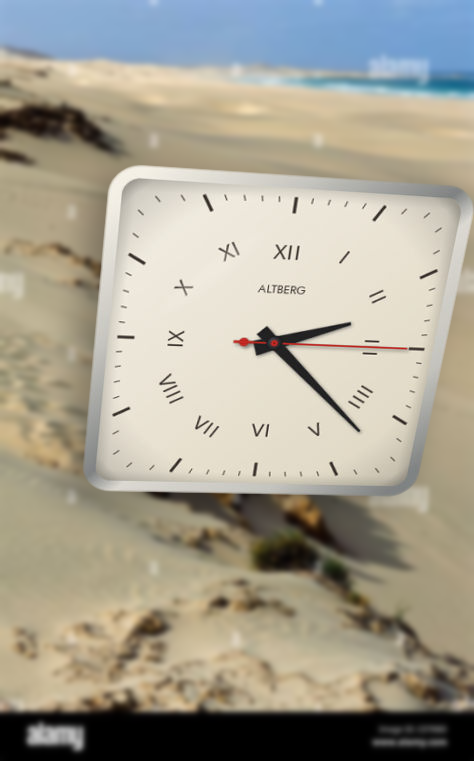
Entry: 2 h 22 min 15 s
